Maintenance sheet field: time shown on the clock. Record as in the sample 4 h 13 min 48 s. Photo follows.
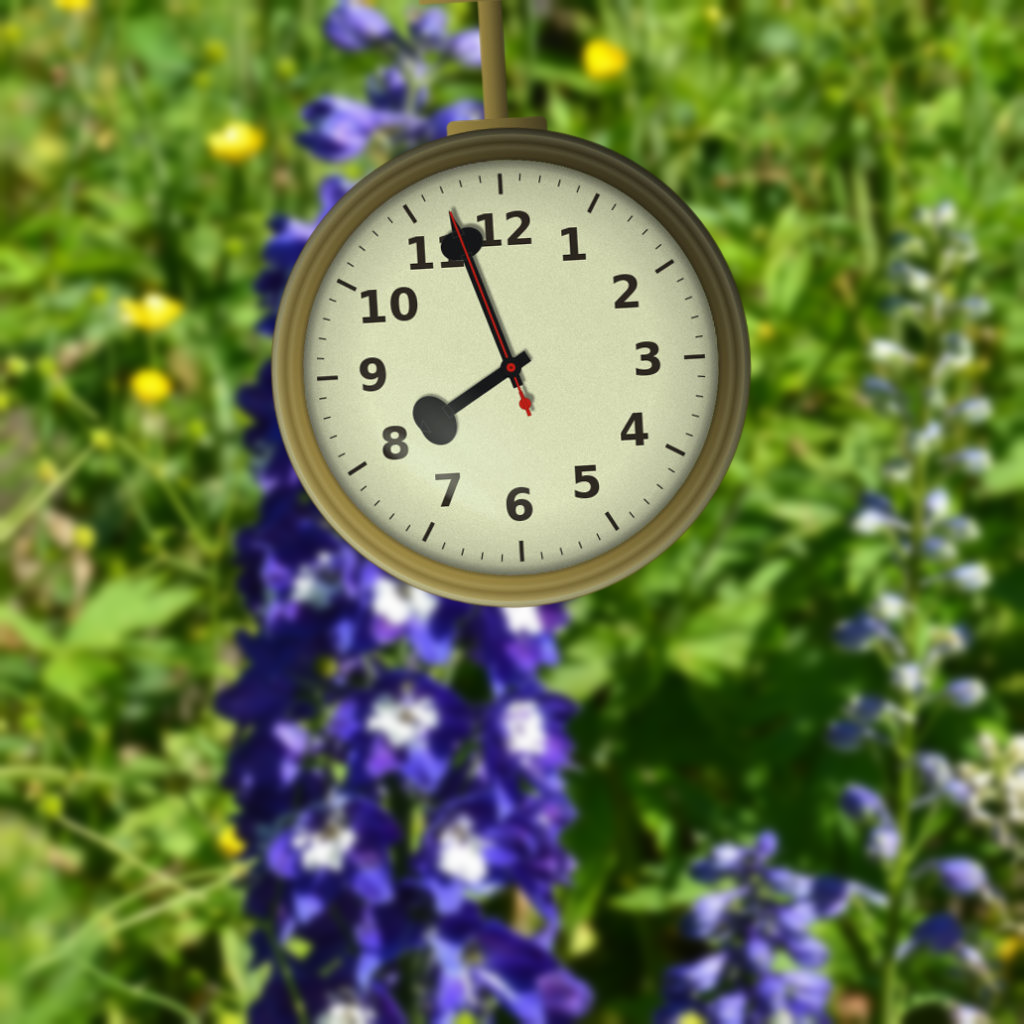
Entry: 7 h 56 min 57 s
